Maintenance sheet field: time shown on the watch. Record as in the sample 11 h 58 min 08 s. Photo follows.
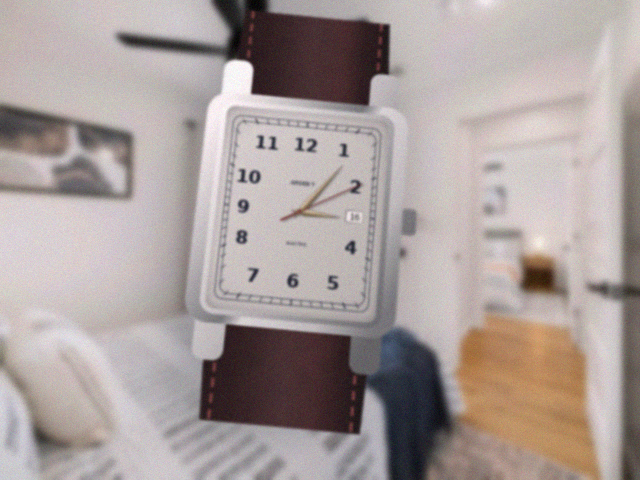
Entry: 3 h 06 min 10 s
